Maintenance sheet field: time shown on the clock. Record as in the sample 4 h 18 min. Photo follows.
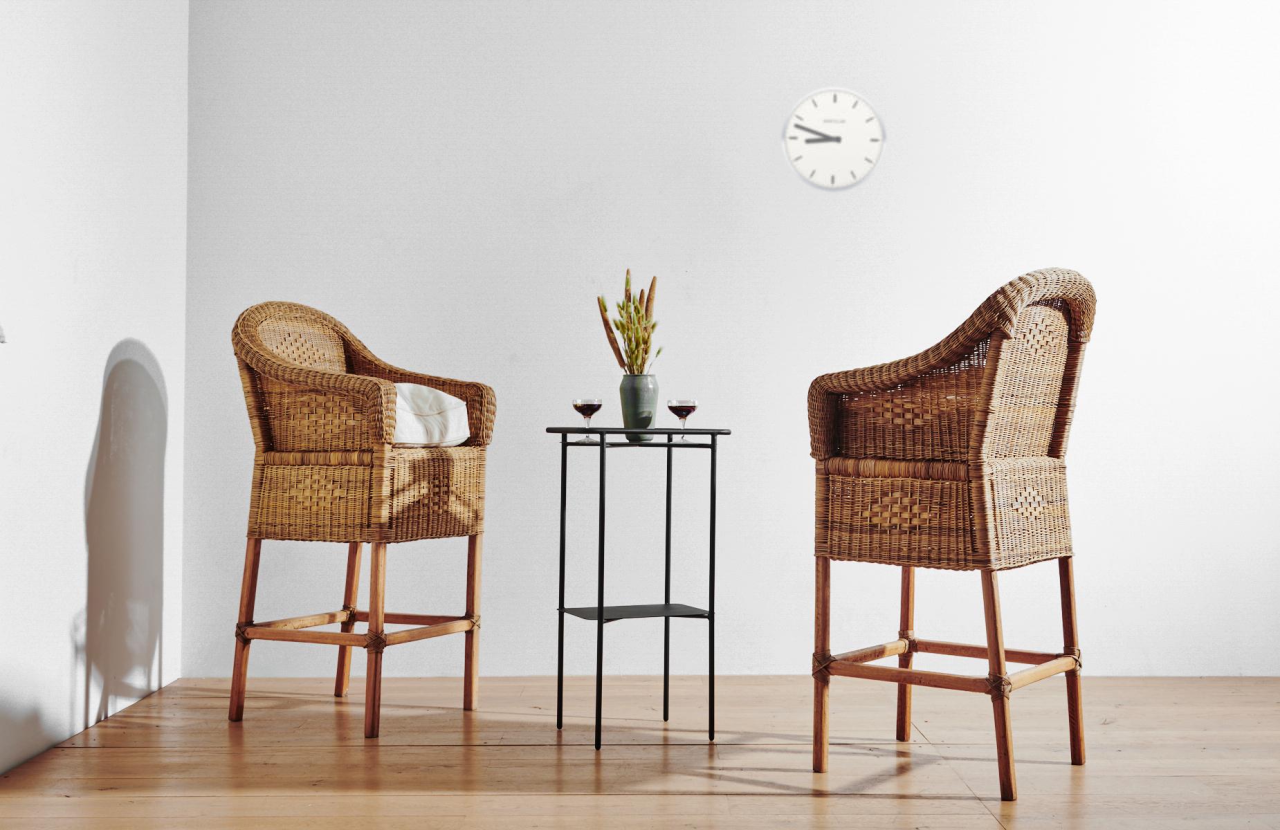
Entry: 8 h 48 min
